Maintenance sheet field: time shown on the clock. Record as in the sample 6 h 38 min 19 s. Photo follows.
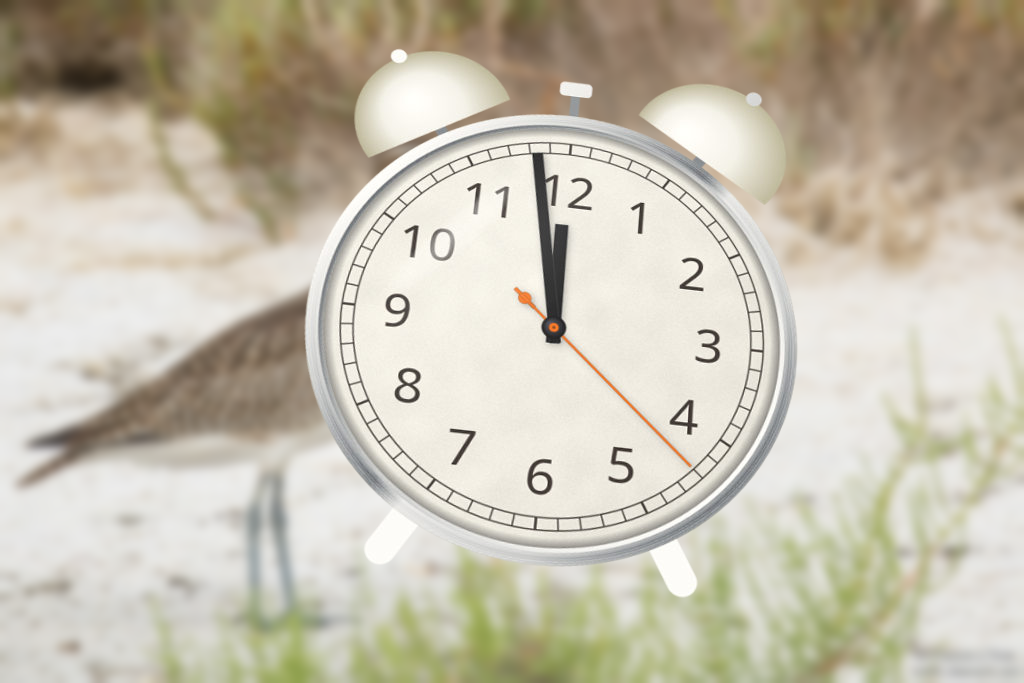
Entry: 11 h 58 min 22 s
